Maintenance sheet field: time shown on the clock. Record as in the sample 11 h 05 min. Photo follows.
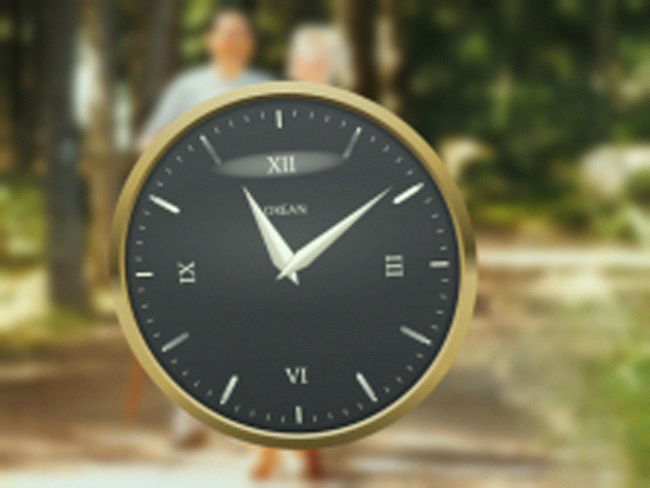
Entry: 11 h 09 min
